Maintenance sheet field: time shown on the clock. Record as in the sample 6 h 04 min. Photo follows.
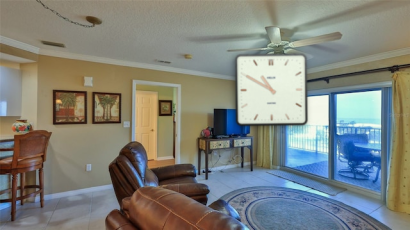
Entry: 10 h 50 min
